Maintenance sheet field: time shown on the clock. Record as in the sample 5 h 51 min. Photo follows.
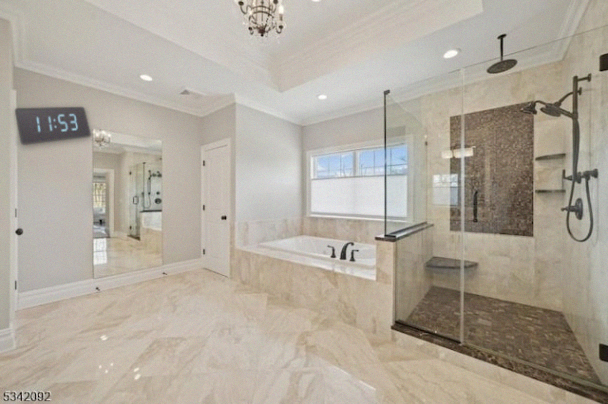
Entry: 11 h 53 min
